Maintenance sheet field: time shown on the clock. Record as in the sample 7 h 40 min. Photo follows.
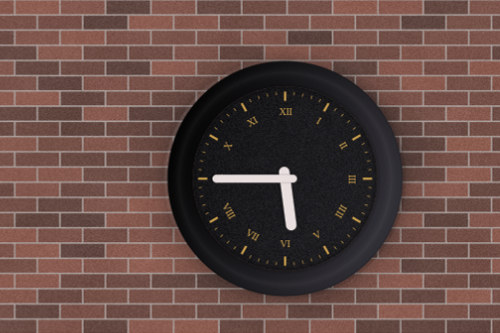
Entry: 5 h 45 min
